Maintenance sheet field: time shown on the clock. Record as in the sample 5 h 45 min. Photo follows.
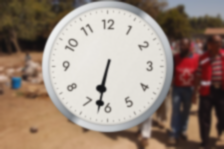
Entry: 6 h 32 min
